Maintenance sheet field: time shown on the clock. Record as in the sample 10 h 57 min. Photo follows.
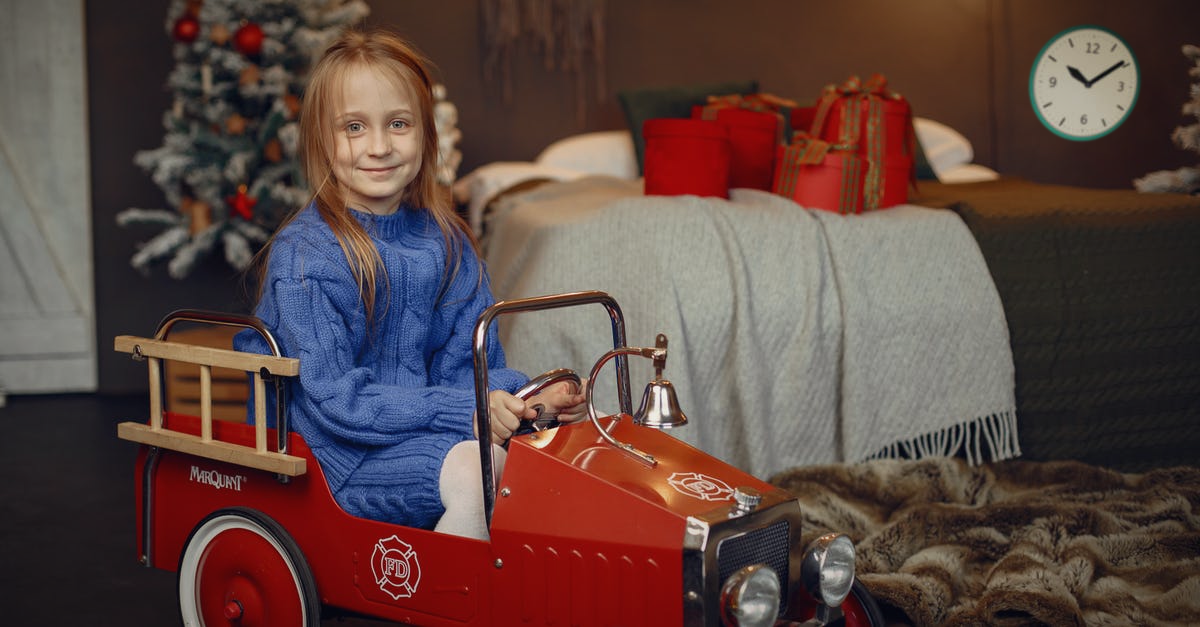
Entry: 10 h 09 min
